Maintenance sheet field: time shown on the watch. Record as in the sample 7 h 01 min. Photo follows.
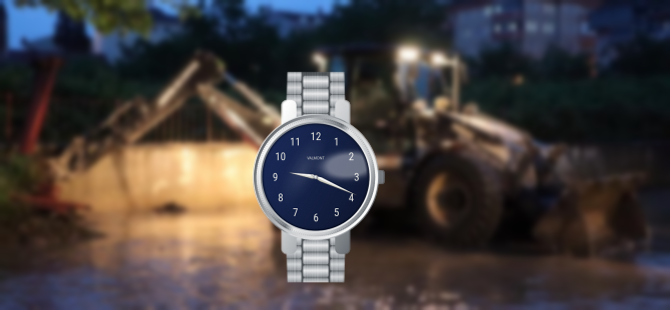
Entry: 9 h 19 min
